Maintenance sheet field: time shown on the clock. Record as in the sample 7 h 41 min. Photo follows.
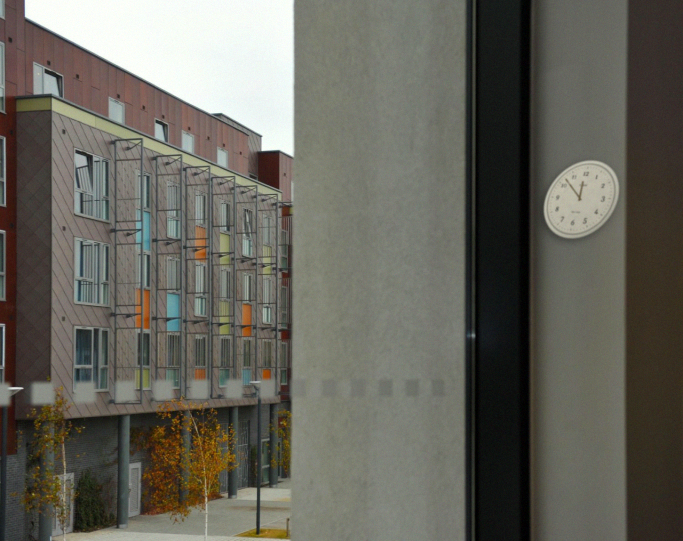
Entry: 11 h 52 min
